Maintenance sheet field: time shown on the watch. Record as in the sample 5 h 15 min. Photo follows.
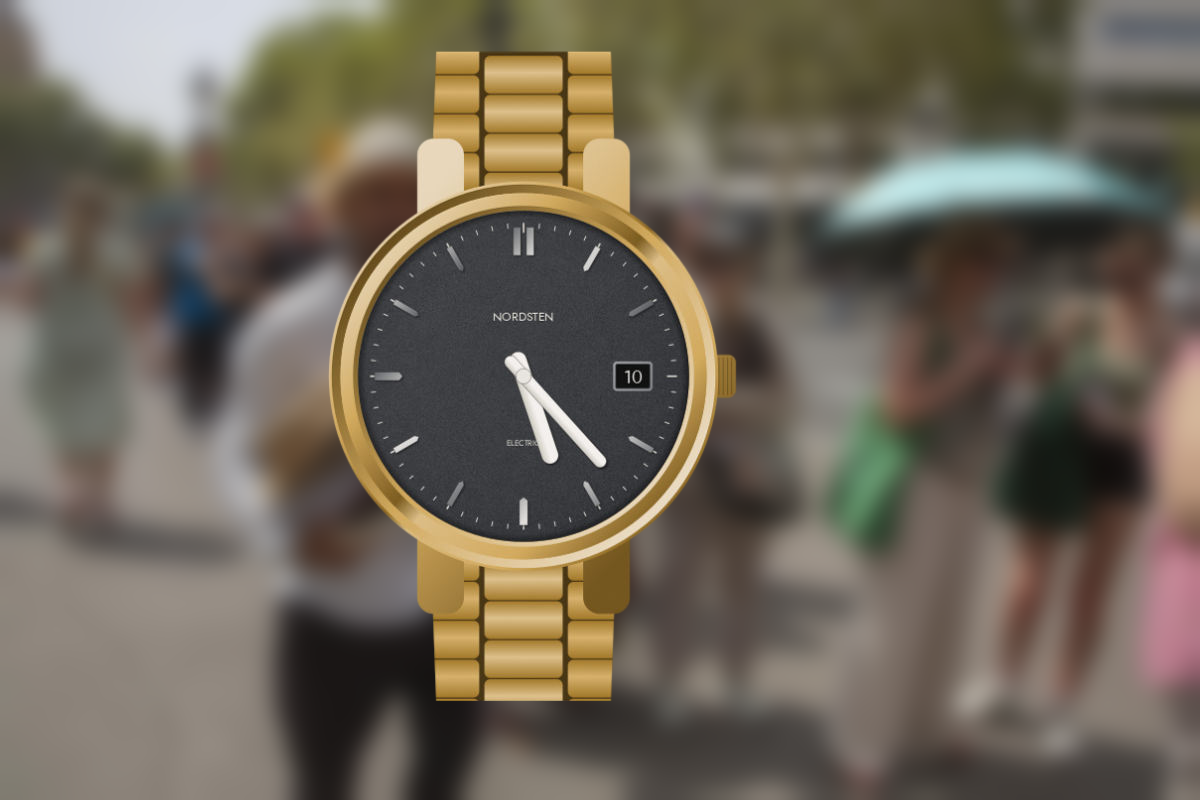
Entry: 5 h 23 min
